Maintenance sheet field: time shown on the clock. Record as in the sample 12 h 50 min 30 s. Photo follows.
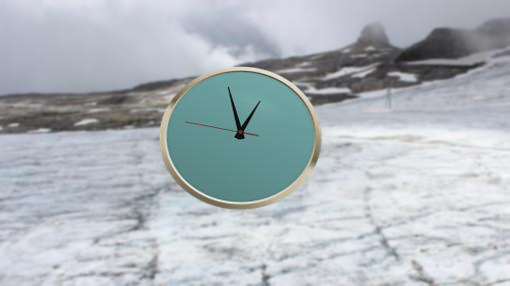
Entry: 12 h 57 min 47 s
